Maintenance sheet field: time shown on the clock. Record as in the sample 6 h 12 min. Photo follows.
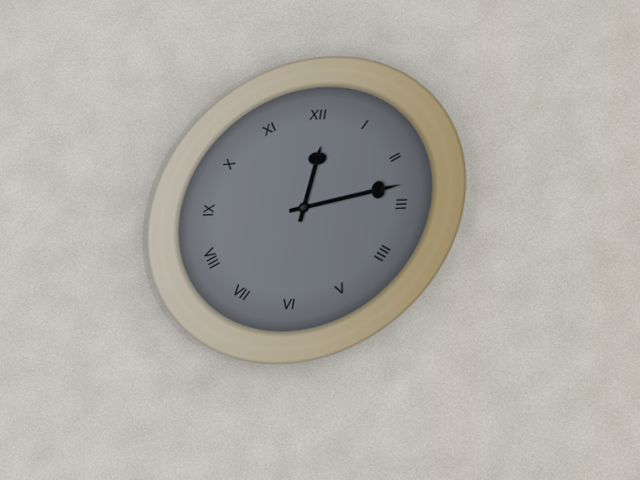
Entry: 12 h 13 min
